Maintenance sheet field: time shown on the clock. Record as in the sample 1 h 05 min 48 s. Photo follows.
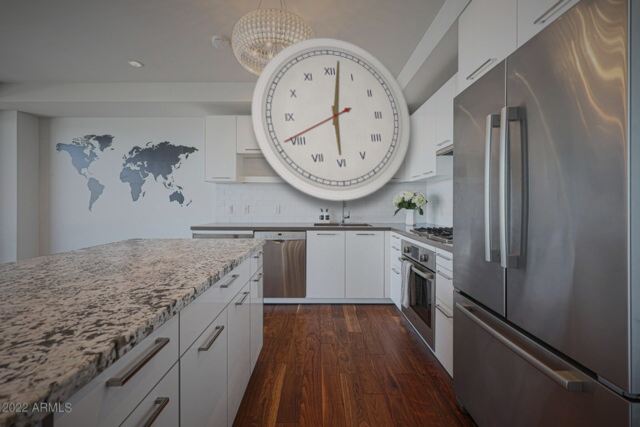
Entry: 6 h 01 min 41 s
